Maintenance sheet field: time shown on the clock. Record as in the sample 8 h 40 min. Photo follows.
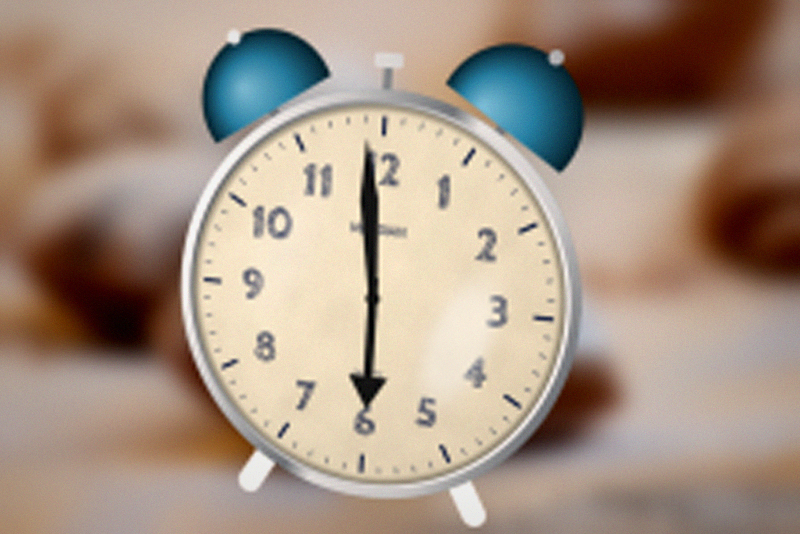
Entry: 5 h 59 min
